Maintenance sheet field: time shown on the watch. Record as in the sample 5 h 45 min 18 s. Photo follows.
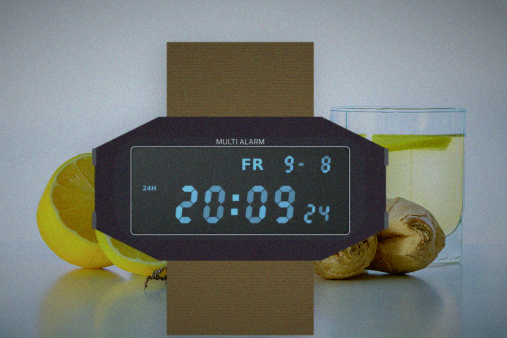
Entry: 20 h 09 min 24 s
